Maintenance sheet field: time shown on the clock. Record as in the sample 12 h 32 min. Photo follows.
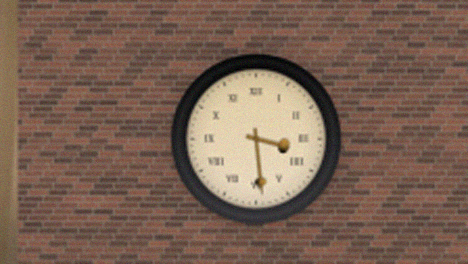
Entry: 3 h 29 min
